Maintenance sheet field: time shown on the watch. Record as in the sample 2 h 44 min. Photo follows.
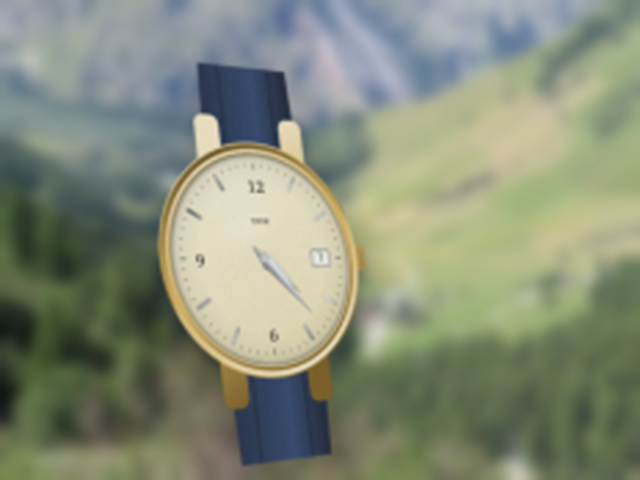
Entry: 4 h 23 min
